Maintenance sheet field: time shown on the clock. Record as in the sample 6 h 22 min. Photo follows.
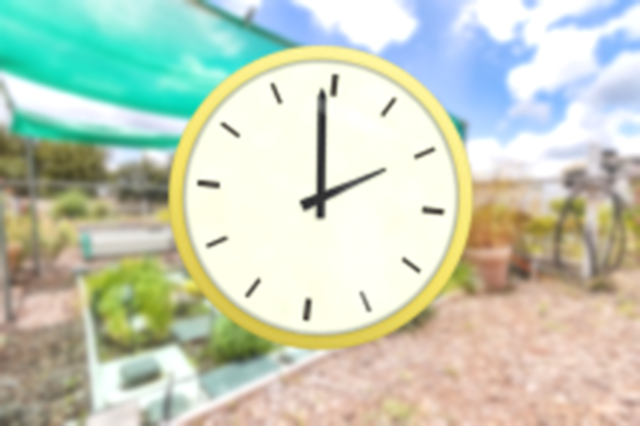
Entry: 1 h 59 min
